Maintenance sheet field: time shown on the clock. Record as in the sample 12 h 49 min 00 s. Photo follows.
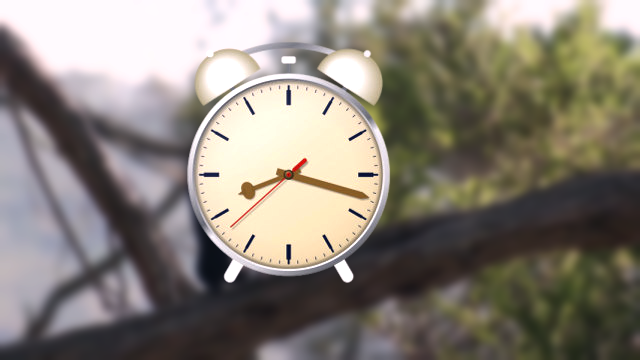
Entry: 8 h 17 min 38 s
